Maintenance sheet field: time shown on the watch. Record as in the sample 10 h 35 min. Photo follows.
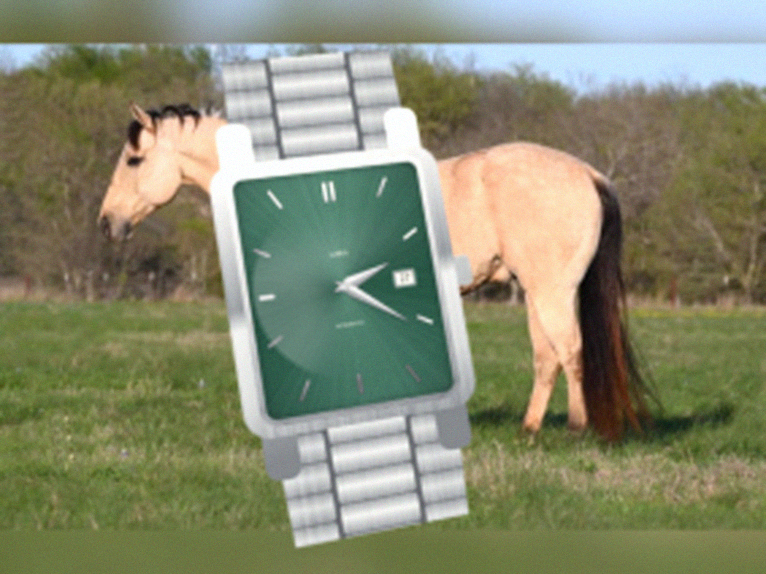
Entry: 2 h 21 min
